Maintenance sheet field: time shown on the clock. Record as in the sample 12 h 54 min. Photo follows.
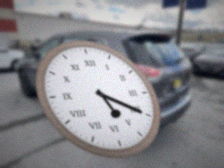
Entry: 5 h 20 min
